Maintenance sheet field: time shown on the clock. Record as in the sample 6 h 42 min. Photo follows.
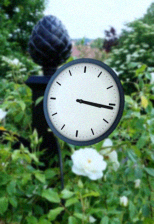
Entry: 3 h 16 min
